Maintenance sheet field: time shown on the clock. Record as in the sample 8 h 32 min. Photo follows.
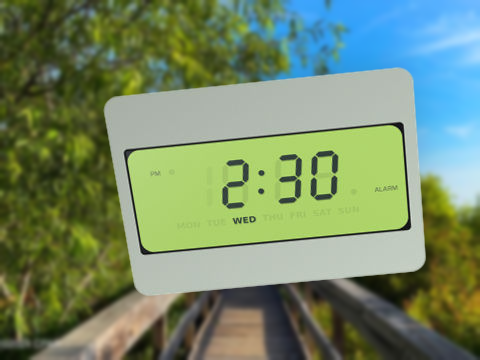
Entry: 2 h 30 min
